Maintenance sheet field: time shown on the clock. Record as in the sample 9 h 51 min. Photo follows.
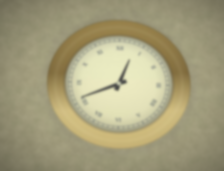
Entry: 12 h 41 min
